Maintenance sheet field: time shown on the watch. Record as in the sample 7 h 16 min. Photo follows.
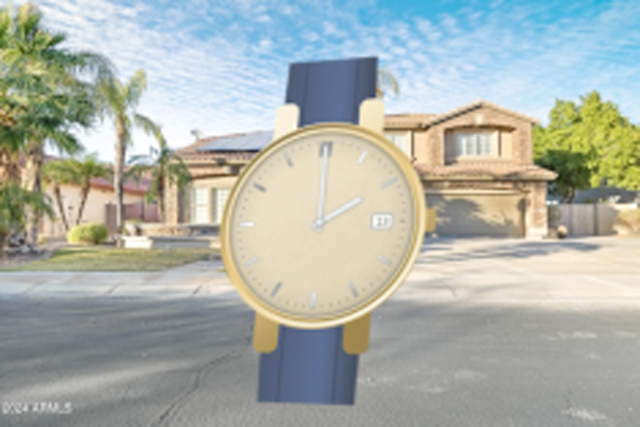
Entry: 2 h 00 min
